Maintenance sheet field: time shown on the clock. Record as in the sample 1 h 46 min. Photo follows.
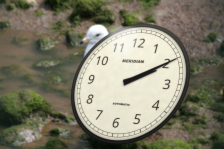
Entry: 2 h 10 min
